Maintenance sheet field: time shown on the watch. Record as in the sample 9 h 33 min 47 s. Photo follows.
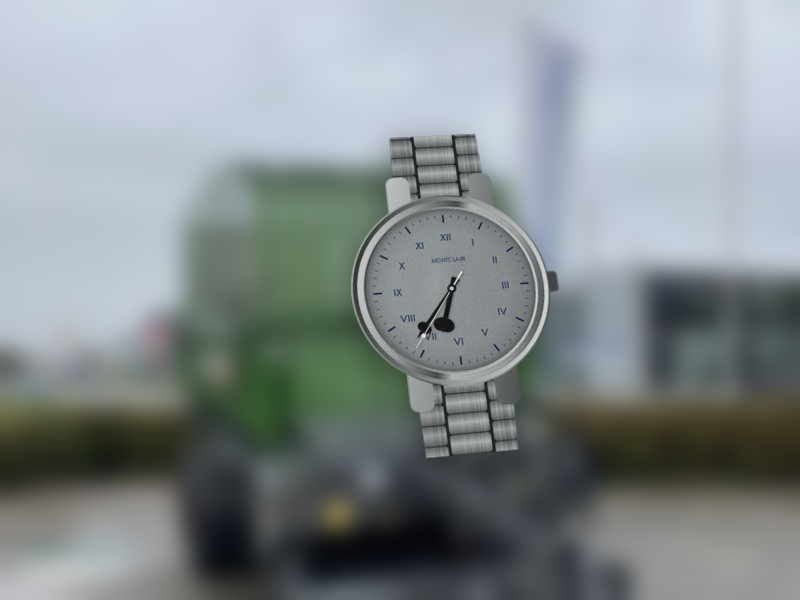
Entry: 6 h 36 min 36 s
